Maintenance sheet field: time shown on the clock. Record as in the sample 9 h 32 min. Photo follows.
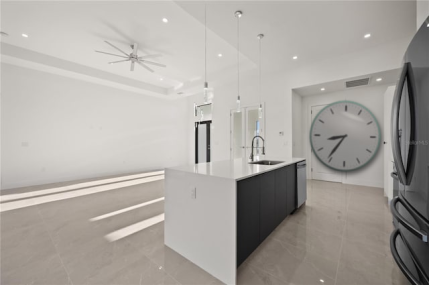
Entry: 8 h 36 min
